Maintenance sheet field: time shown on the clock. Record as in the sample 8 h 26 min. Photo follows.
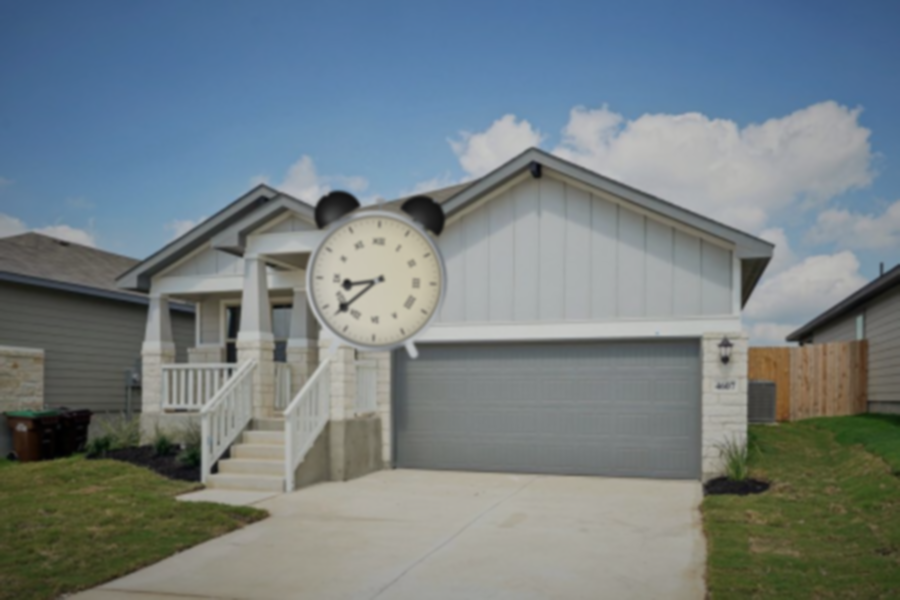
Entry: 8 h 38 min
